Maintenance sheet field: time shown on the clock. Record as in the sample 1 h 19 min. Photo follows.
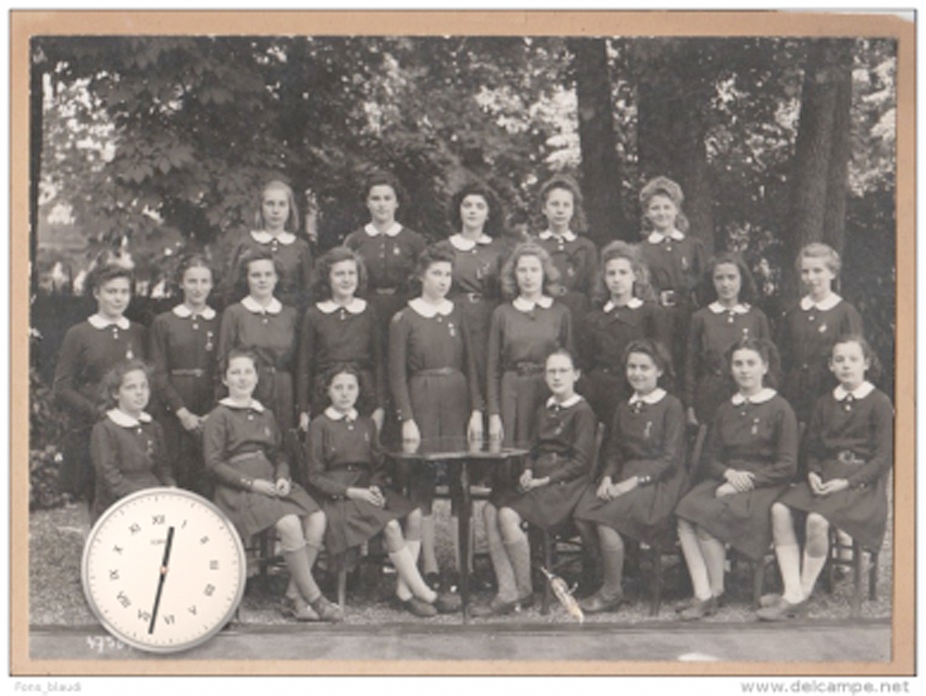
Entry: 12 h 33 min
